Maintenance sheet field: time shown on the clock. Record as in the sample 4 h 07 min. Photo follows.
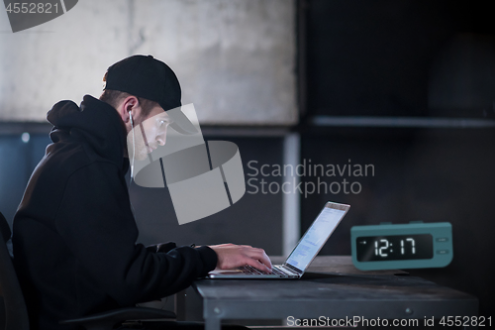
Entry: 12 h 17 min
